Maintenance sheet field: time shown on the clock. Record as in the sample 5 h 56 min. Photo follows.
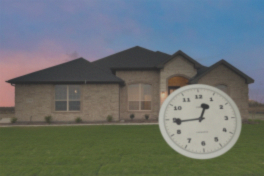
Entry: 12 h 44 min
